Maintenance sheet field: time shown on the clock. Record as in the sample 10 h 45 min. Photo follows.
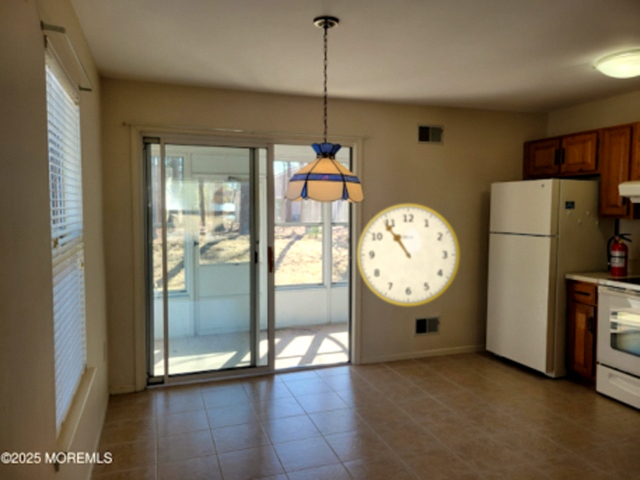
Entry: 10 h 54 min
